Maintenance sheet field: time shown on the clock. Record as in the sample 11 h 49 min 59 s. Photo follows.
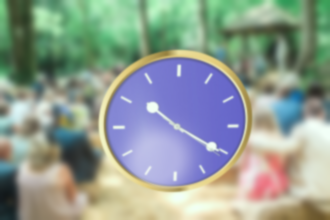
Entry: 10 h 20 min 21 s
